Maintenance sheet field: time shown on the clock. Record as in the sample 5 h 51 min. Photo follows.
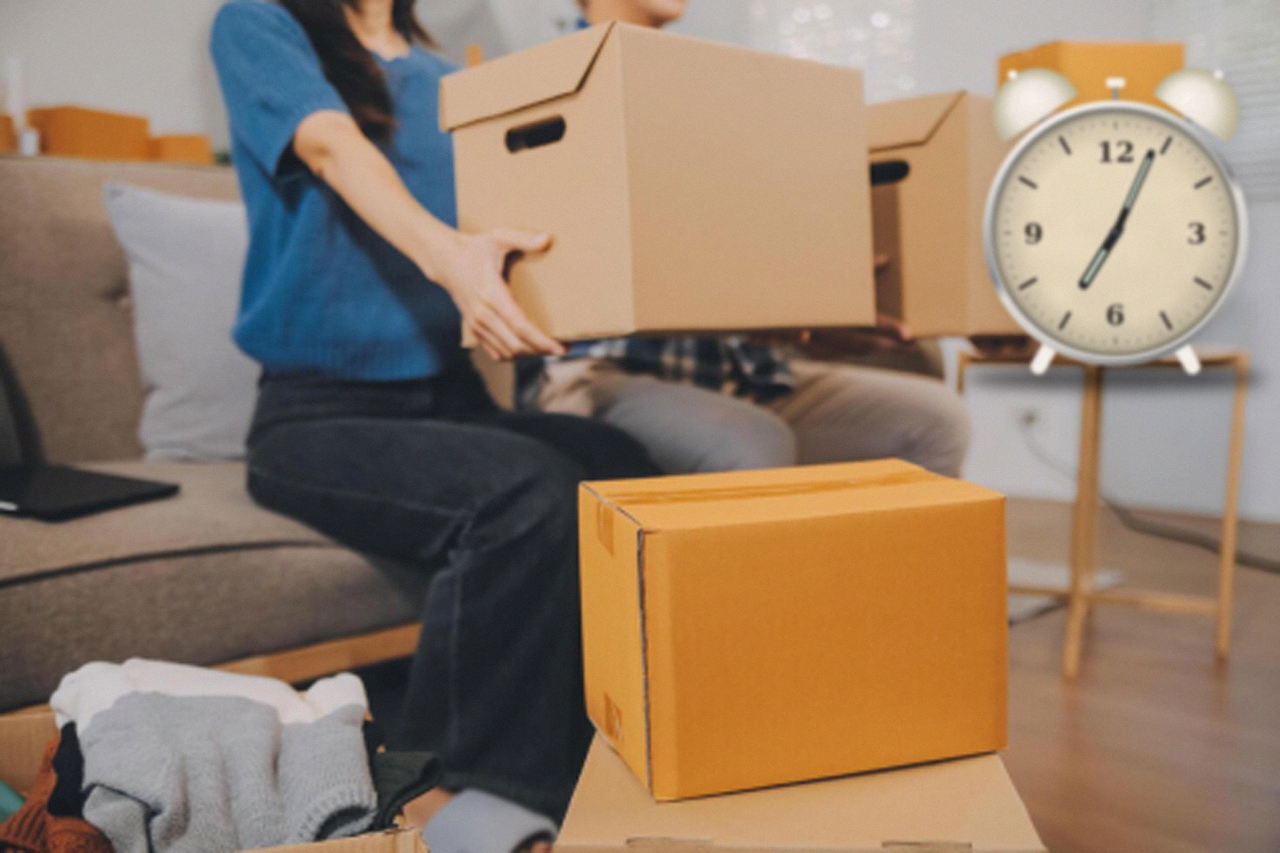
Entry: 7 h 04 min
